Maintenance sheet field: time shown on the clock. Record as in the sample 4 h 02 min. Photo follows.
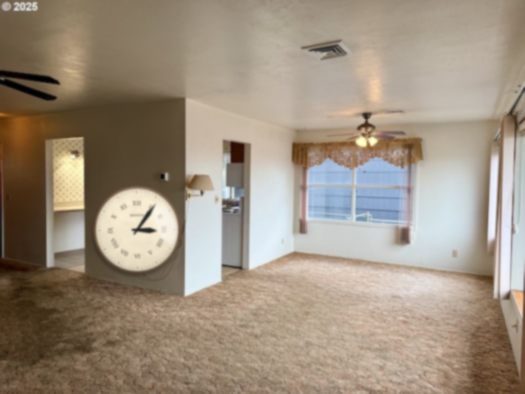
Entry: 3 h 06 min
